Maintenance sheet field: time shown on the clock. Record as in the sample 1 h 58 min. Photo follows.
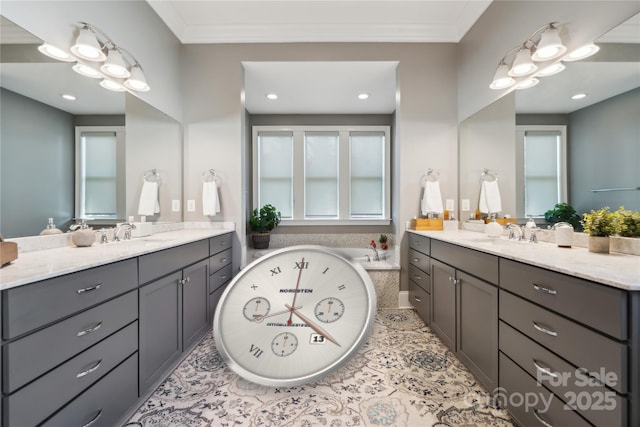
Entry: 8 h 21 min
